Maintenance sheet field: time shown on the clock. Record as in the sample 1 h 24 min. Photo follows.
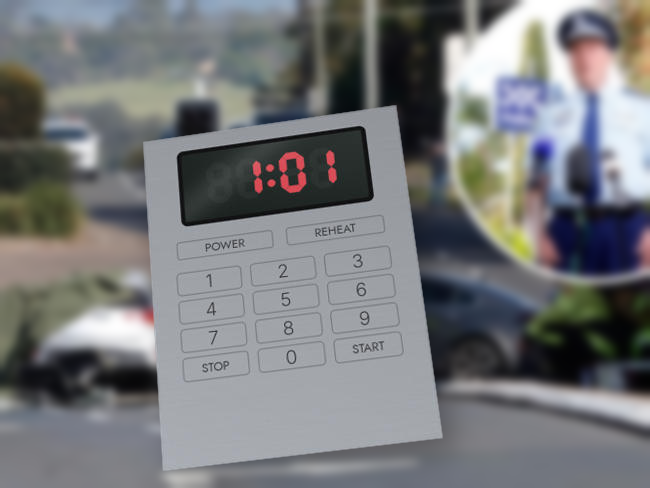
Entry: 1 h 01 min
